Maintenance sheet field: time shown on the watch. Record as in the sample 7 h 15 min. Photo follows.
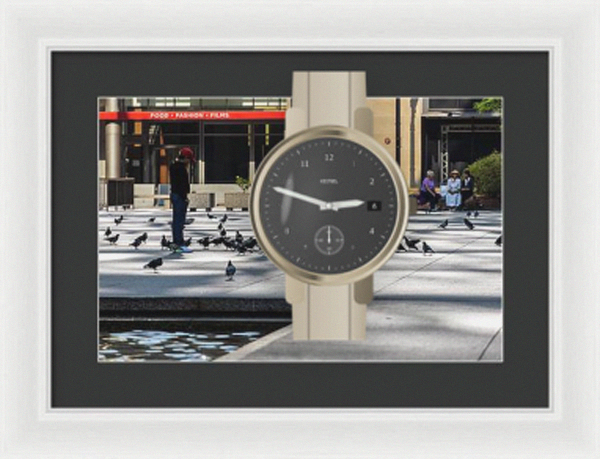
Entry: 2 h 48 min
